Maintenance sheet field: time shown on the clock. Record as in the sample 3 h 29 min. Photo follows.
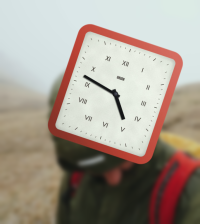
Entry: 4 h 47 min
